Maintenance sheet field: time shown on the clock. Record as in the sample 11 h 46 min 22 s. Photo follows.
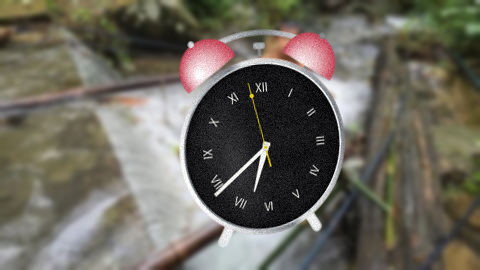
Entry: 6 h 38 min 58 s
